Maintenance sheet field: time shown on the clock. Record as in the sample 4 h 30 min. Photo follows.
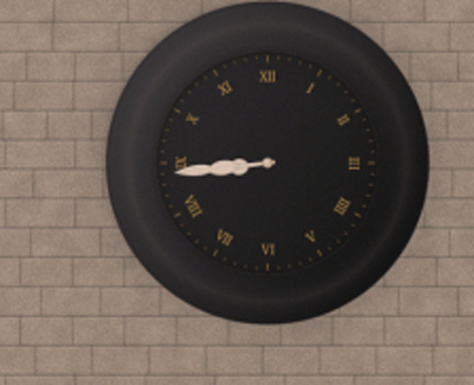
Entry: 8 h 44 min
